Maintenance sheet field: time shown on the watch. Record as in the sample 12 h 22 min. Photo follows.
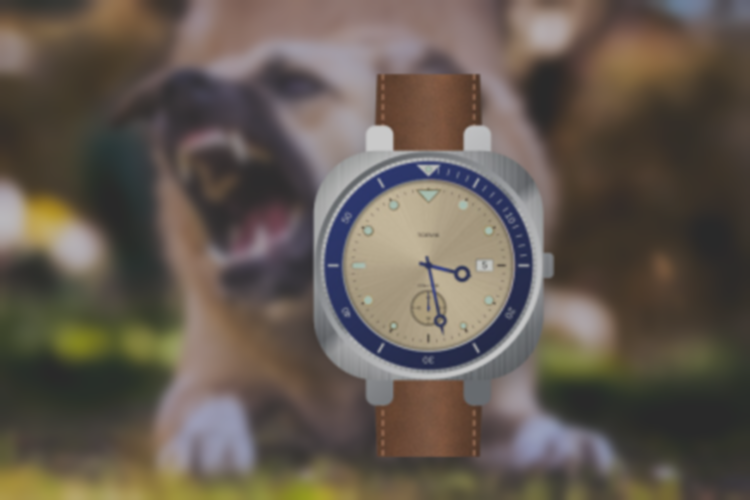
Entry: 3 h 28 min
